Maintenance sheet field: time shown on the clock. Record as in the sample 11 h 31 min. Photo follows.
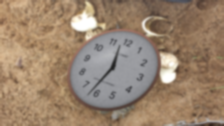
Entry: 11 h 32 min
